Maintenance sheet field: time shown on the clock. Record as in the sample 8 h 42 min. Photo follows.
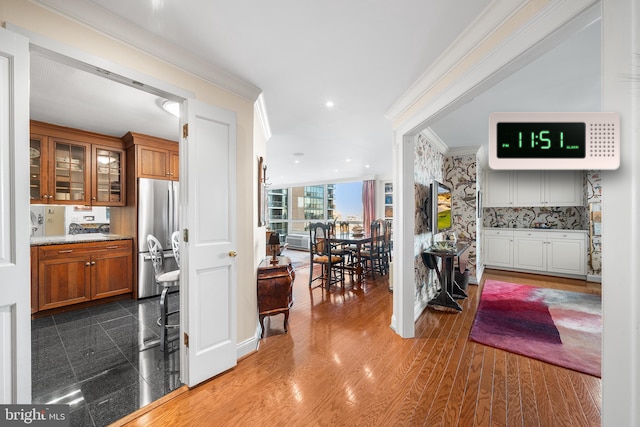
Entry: 11 h 51 min
